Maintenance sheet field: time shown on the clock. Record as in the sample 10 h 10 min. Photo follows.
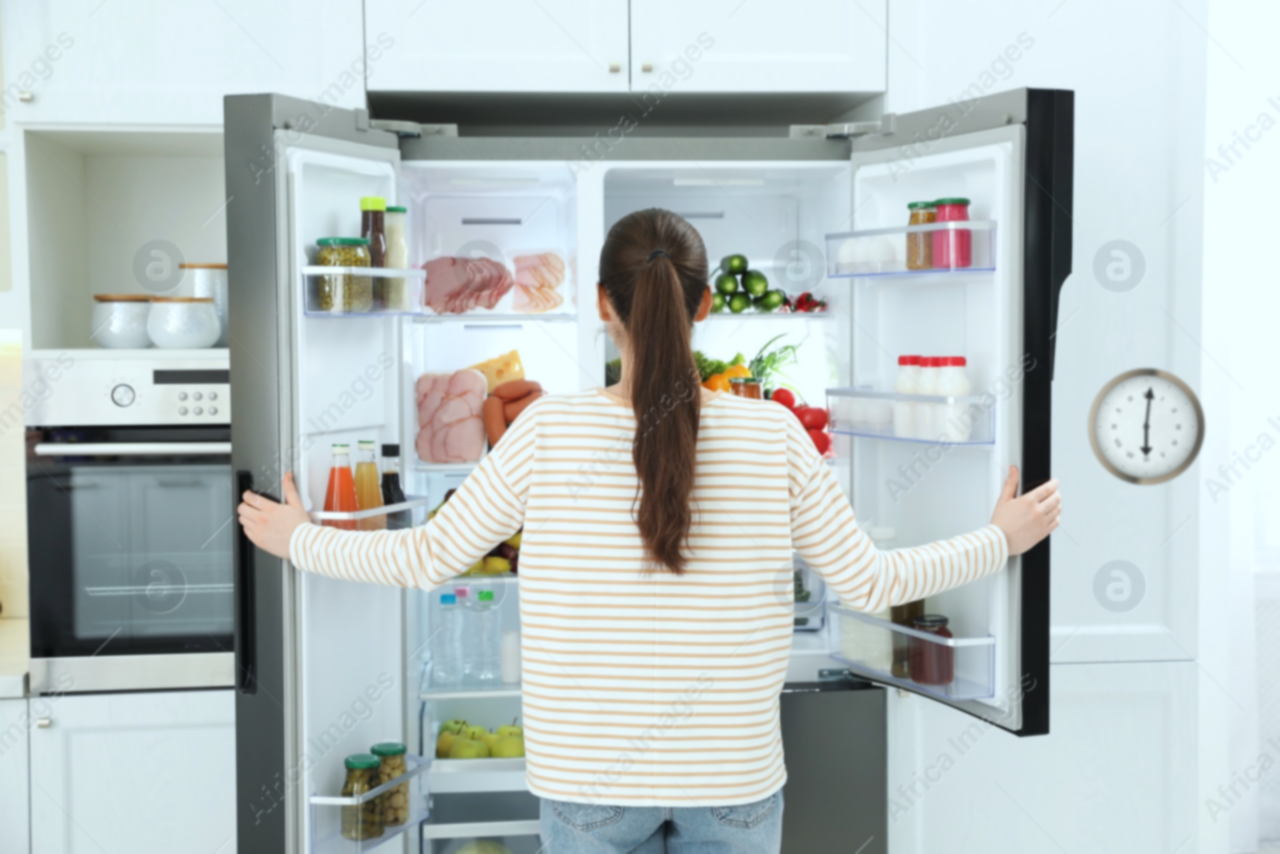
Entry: 6 h 01 min
